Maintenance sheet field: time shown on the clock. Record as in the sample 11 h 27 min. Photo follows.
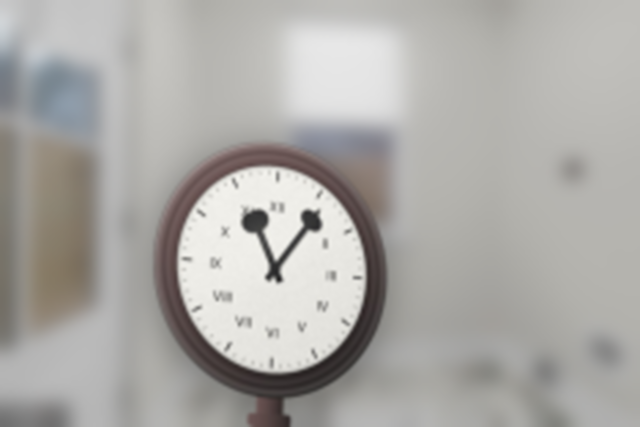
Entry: 11 h 06 min
